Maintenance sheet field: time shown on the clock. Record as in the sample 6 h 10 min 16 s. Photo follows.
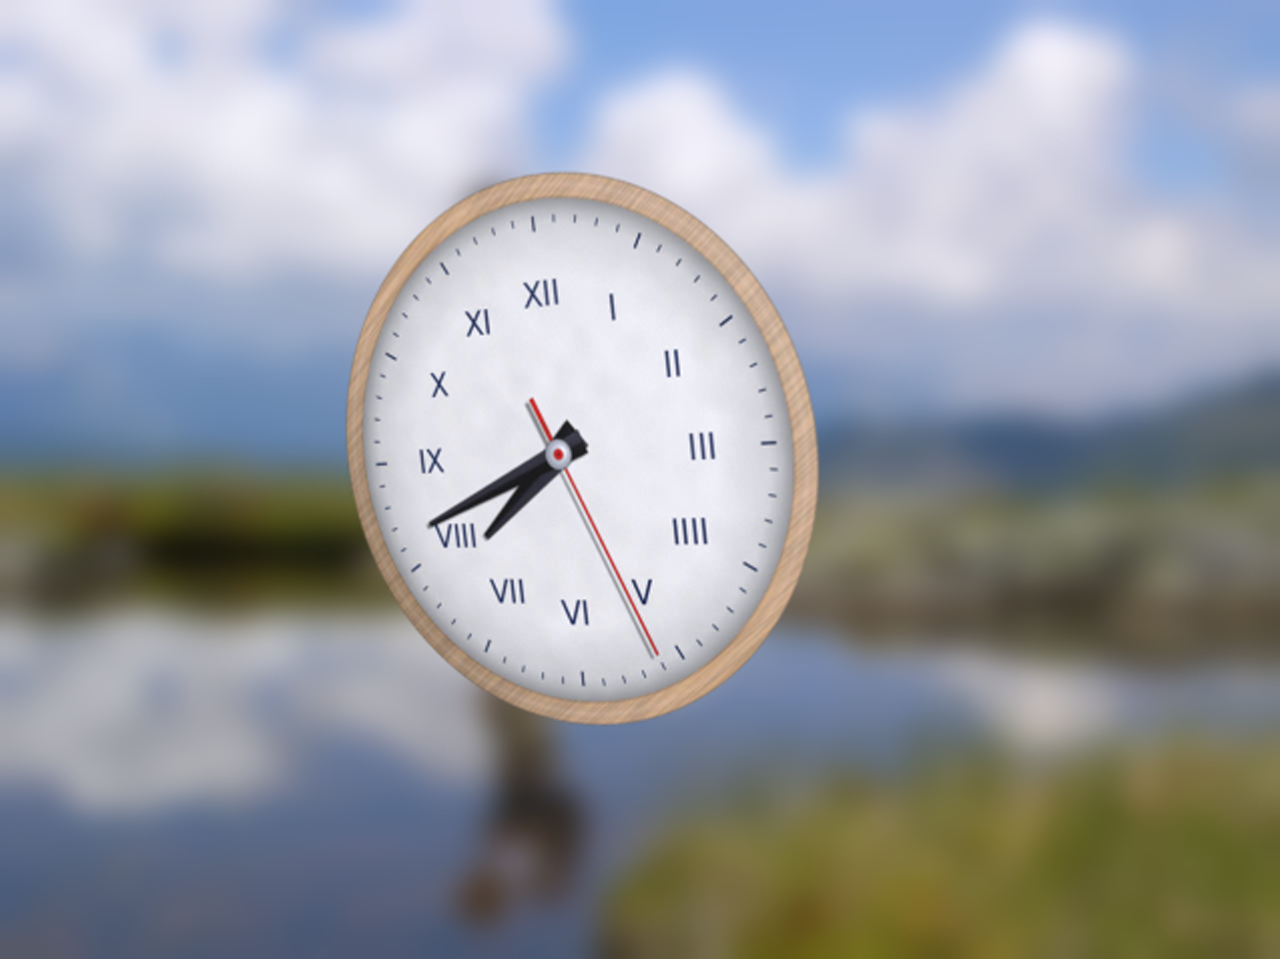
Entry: 7 h 41 min 26 s
